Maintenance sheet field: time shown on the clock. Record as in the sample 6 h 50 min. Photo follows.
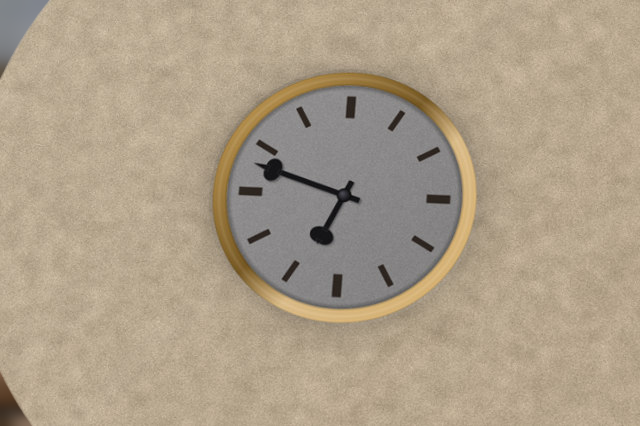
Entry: 6 h 48 min
